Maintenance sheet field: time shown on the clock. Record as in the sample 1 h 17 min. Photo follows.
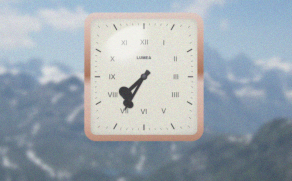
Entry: 7 h 35 min
